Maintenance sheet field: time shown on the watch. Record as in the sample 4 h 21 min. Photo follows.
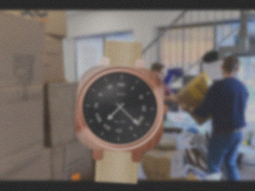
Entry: 7 h 22 min
